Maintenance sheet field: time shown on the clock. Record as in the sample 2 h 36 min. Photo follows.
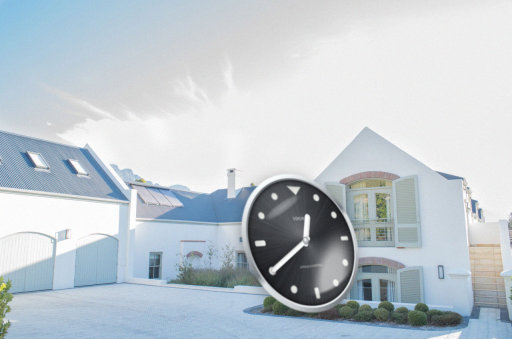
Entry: 12 h 40 min
